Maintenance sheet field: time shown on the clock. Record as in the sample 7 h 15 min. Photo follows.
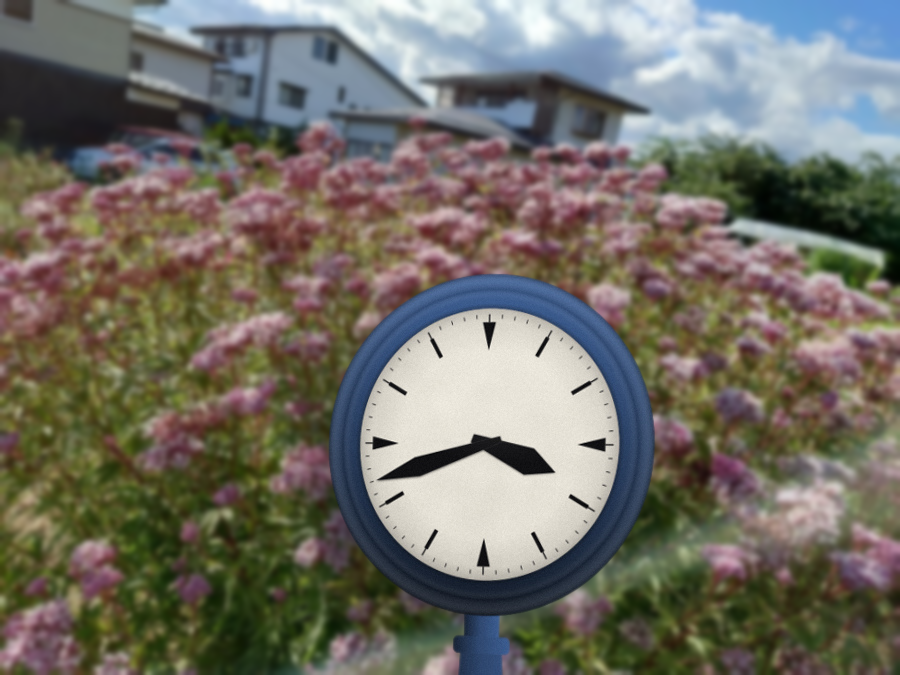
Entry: 3 h 42 min
